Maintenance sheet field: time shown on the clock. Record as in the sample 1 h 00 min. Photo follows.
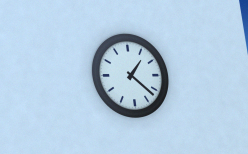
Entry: 1 h 22 min
